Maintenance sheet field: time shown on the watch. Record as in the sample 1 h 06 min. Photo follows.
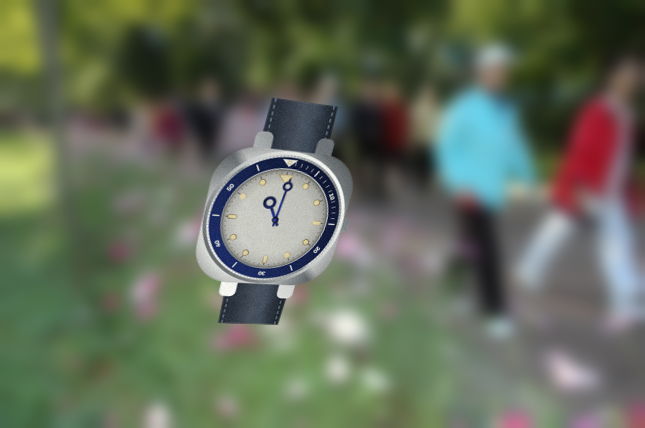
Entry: 11 h 01 min
